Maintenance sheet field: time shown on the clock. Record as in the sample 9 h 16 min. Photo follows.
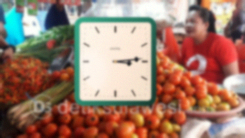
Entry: 3 h 14 min
